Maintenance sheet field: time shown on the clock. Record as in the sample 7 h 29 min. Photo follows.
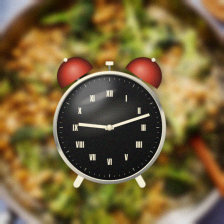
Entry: 9 h 12 min
